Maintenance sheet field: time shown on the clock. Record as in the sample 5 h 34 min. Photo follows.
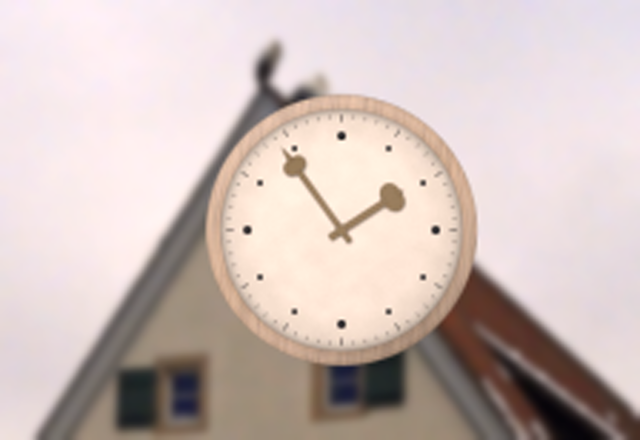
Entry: 1 h 54 min
